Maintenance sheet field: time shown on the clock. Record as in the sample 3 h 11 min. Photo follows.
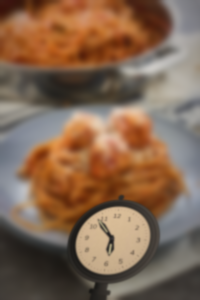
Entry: 5 h 53 min
